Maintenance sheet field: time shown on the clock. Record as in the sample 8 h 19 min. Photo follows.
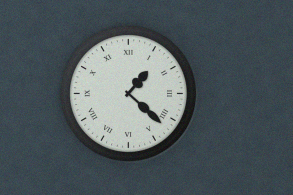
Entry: 1 h 22 min
